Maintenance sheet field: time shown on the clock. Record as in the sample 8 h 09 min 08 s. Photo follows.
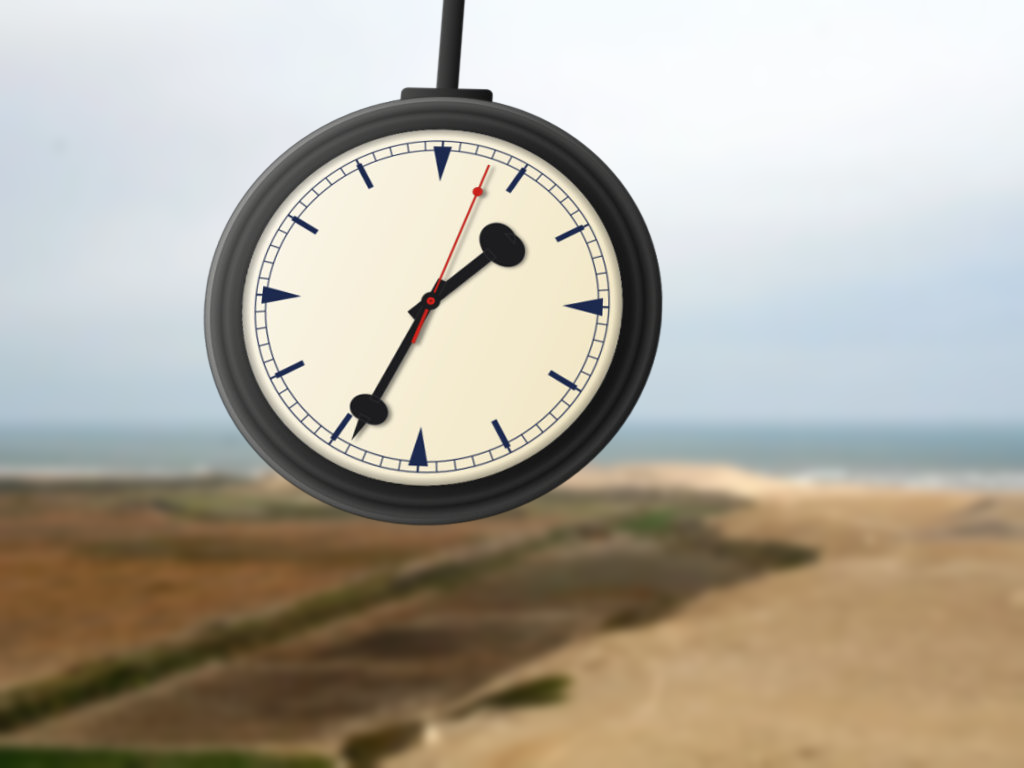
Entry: 1 h 34 min 03 s
